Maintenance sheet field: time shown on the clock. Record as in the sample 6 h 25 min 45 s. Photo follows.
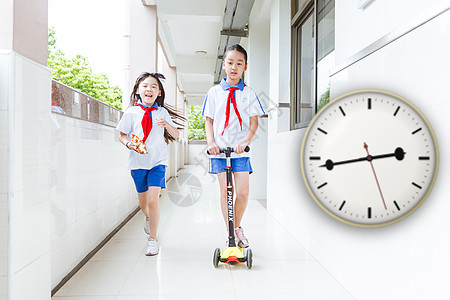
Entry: 2 h 43 min 27 s
